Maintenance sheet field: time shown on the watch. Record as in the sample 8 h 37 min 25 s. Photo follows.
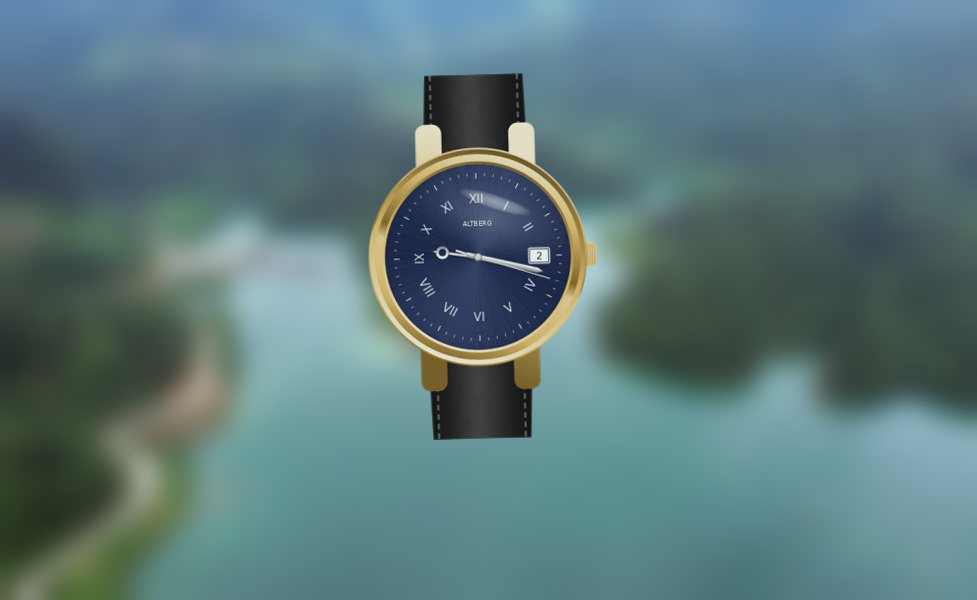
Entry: 9 h 17 min 18 s
